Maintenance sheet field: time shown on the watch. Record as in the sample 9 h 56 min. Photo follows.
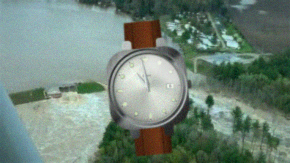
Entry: 10 h 59 min
